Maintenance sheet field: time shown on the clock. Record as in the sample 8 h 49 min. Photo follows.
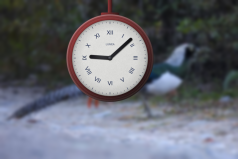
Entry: 9 h 08 min
